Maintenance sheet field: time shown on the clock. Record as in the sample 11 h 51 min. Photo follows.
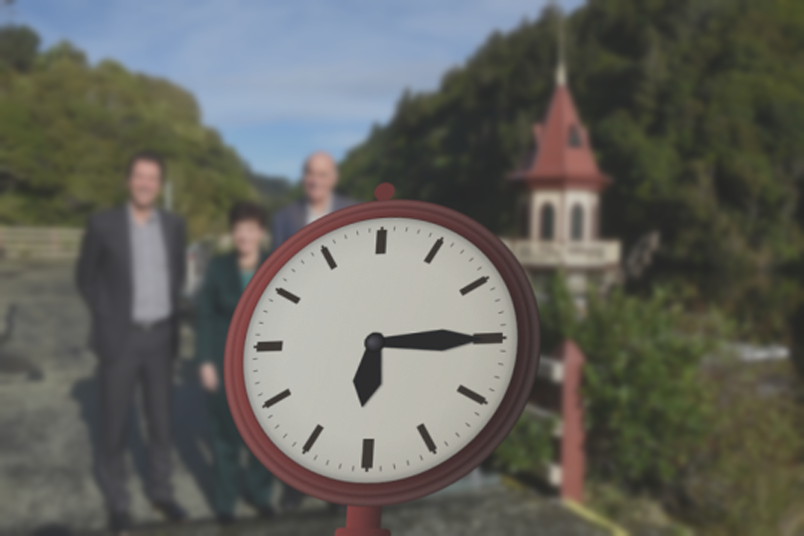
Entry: 6 h 15 min
